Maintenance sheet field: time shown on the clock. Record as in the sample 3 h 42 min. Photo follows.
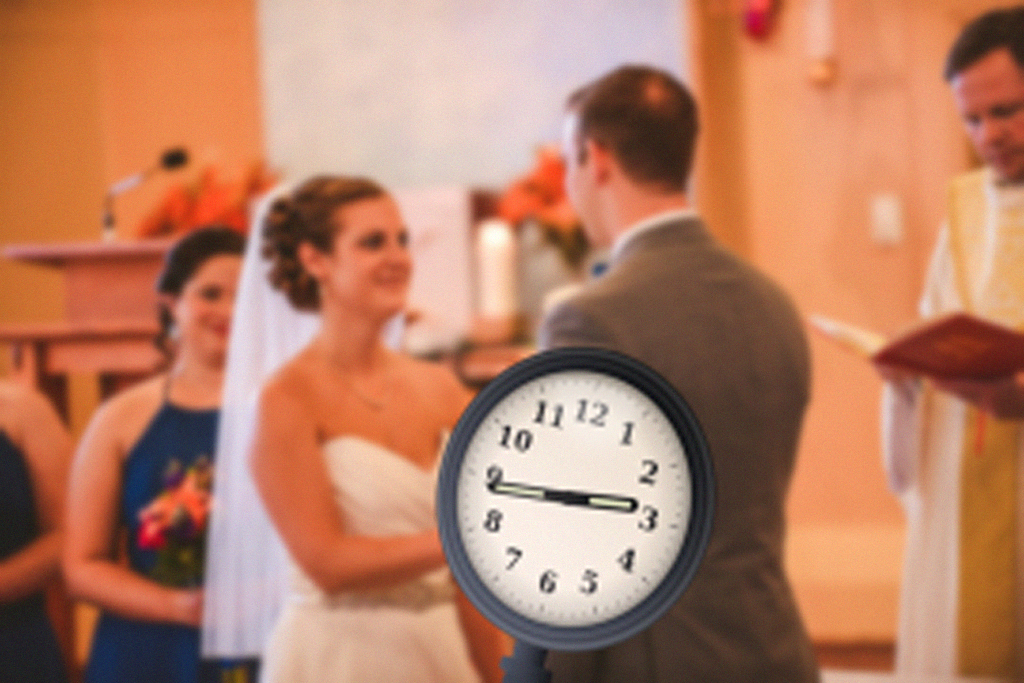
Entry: 2 h 44 min
